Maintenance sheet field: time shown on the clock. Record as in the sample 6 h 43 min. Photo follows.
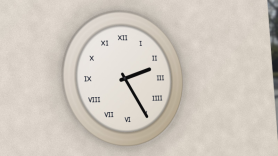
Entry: 2 h 25 min
